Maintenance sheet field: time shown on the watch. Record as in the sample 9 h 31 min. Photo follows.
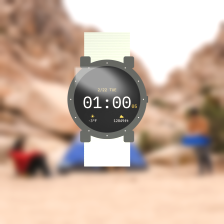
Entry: 1 h 00 min
